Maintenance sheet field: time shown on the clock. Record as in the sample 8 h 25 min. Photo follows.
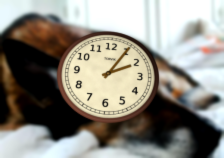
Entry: 2 h 05 min
